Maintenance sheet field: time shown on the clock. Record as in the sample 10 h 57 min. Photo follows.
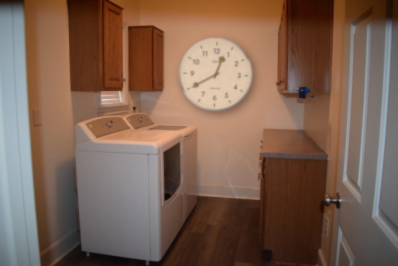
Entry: 12 h 40 min
